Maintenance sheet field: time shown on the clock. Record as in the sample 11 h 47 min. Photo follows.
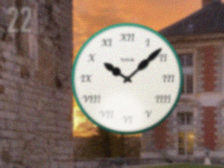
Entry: 10 h 08 min
